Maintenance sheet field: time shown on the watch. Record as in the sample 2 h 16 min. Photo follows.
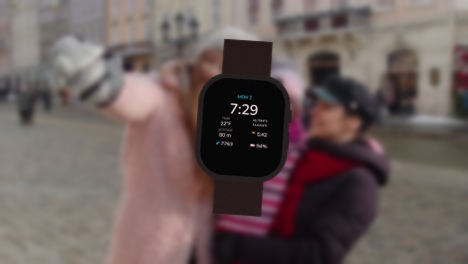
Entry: 7 h 29 min
